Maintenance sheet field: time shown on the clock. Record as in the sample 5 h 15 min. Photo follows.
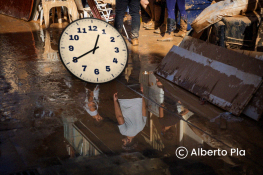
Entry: 12 h 40 min
